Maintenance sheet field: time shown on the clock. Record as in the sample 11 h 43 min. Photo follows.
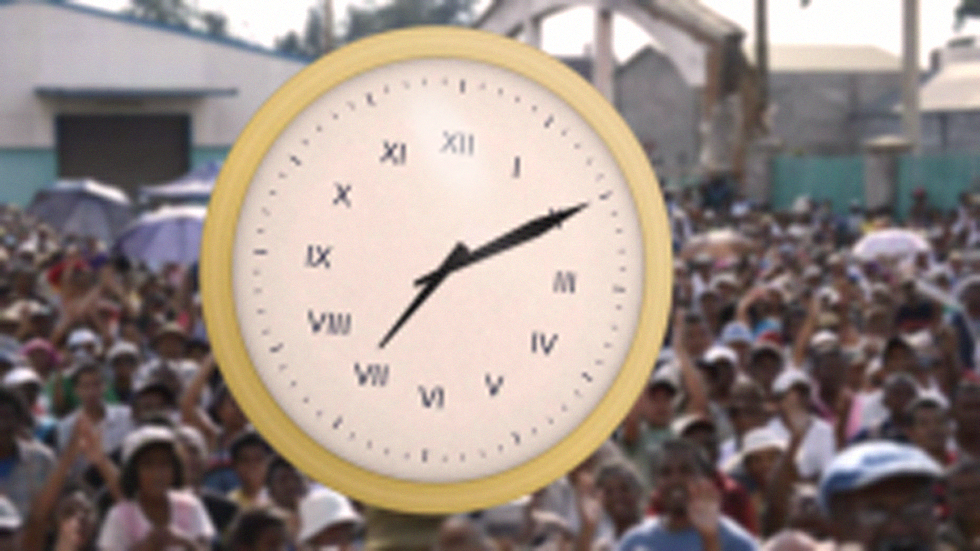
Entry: 7 h 10 min
